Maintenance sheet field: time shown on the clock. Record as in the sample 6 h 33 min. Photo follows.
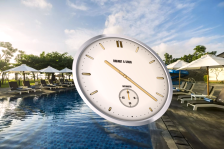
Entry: 10 h 22 min
